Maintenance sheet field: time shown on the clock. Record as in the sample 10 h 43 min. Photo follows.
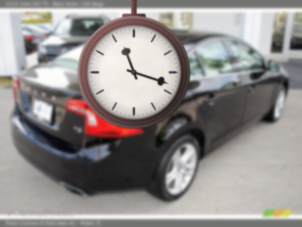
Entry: 11 h 18 min
